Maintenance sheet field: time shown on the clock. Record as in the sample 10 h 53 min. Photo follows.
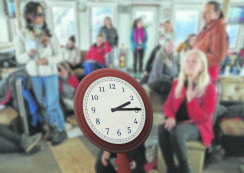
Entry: 2 h 15 min
